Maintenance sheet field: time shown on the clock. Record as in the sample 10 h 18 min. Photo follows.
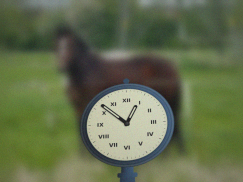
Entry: 12 h 52 min
